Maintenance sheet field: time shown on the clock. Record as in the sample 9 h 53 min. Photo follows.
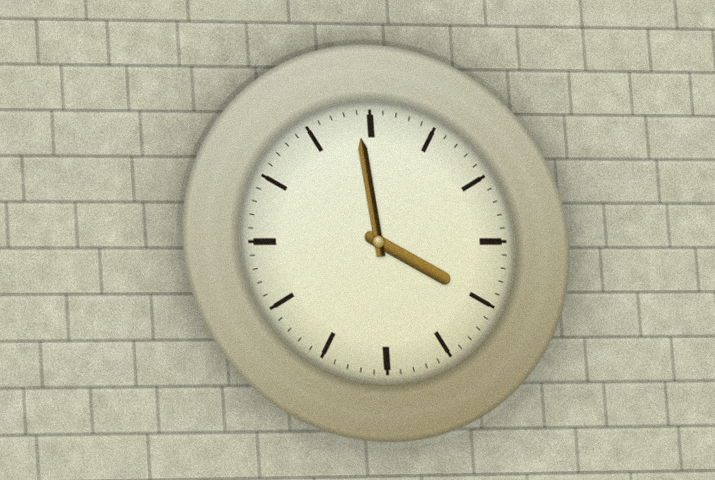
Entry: 3 h 59 min
